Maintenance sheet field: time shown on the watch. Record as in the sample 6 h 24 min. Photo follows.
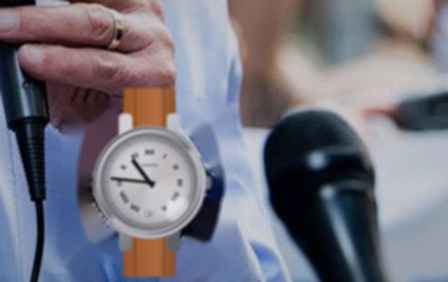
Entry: 10 h 46 min
